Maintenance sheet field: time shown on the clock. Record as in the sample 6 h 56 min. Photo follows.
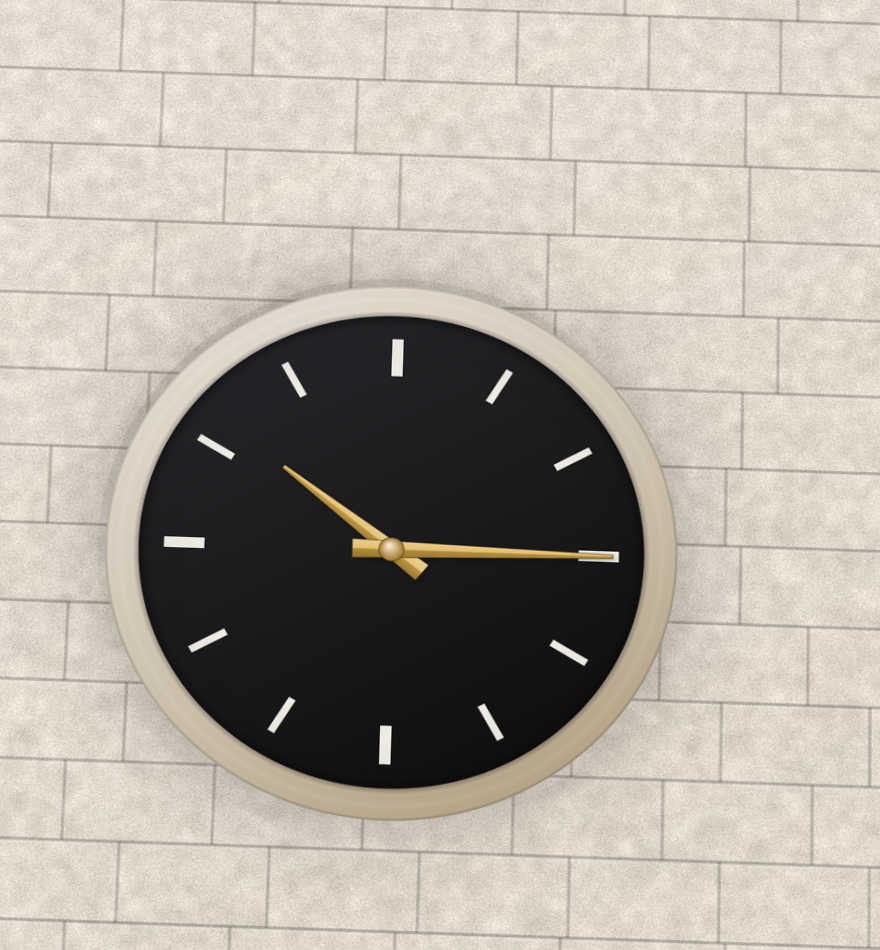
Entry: 10 h 15 min
